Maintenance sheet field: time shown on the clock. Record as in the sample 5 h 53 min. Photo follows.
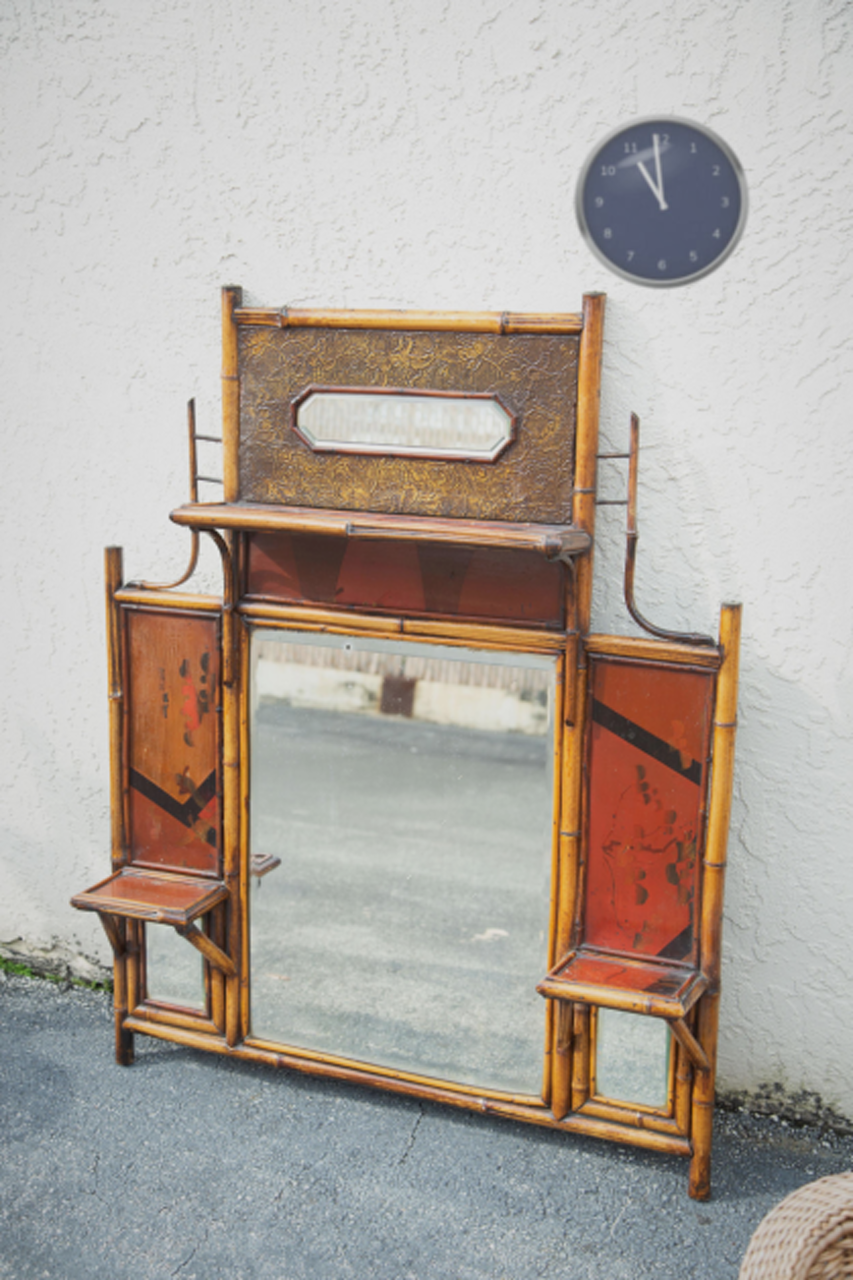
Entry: 10 h 59 min
